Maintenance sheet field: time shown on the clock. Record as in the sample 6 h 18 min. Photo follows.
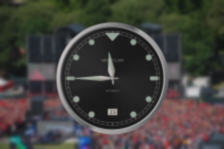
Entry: 11 h 45 min
